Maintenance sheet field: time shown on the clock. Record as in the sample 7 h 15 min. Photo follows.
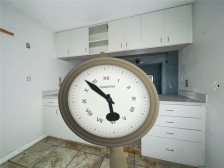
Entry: 5 h 53 min
